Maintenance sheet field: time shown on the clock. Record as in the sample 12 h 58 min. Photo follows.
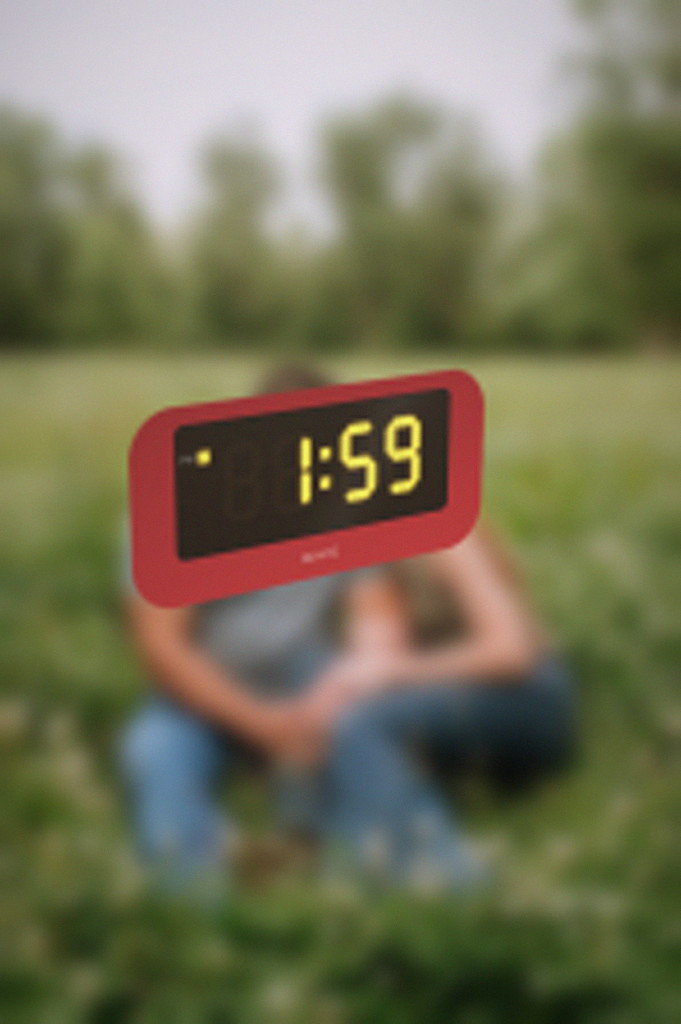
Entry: 1 h 59 min
